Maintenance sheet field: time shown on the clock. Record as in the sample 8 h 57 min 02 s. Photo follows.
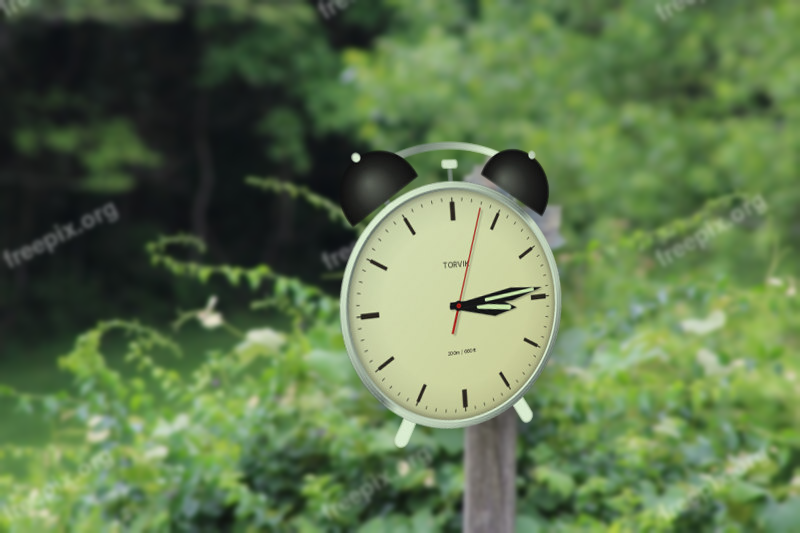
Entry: 3 h 14 min 03 s
